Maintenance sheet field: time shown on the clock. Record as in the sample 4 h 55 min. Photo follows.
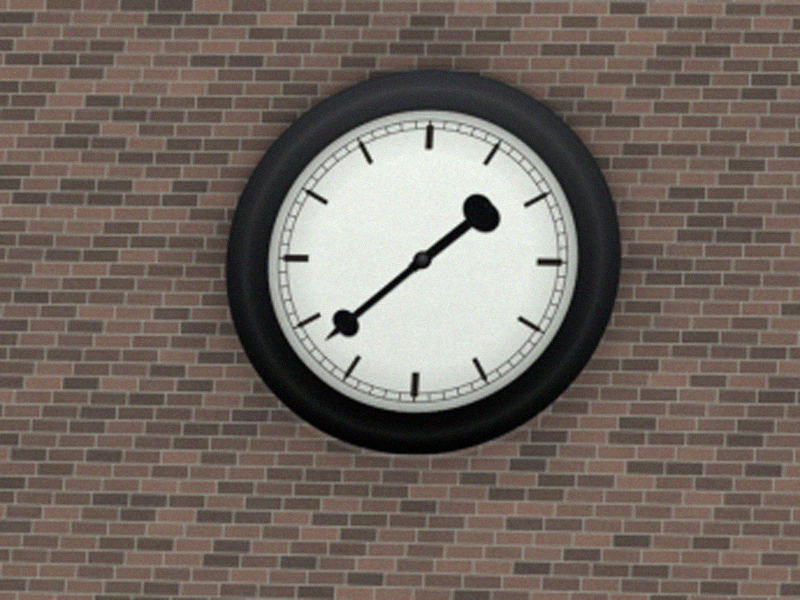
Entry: 1 h 38 min
